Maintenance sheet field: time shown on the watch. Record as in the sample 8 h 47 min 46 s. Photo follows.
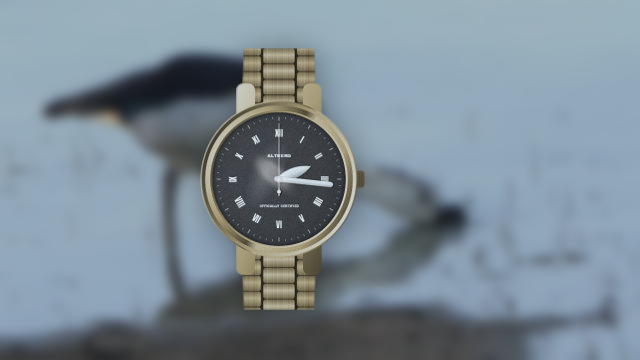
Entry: 2 h 16 min 00 s
